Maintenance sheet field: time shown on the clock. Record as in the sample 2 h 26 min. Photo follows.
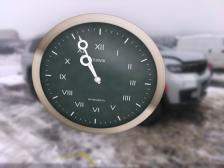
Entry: 10 h 56 min
